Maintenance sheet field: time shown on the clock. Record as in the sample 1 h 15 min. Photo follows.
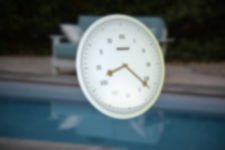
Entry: 8 h 22 min
